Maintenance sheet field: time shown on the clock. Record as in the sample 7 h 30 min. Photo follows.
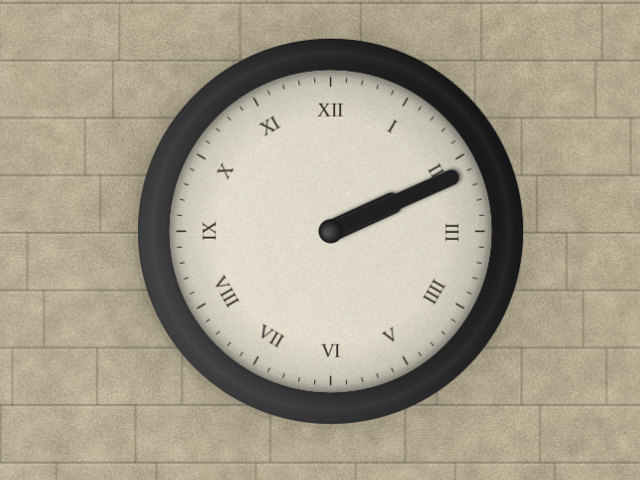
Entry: 2 h 11 min
